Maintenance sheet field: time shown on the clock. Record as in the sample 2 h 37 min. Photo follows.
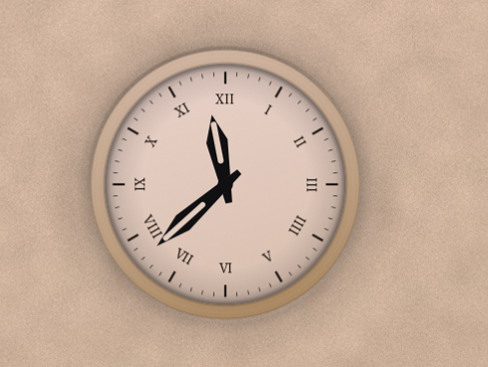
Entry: 11 h 38 min
